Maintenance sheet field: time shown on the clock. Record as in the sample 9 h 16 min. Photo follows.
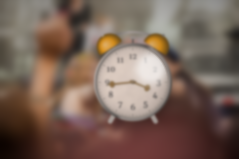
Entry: 3 h 44 min
